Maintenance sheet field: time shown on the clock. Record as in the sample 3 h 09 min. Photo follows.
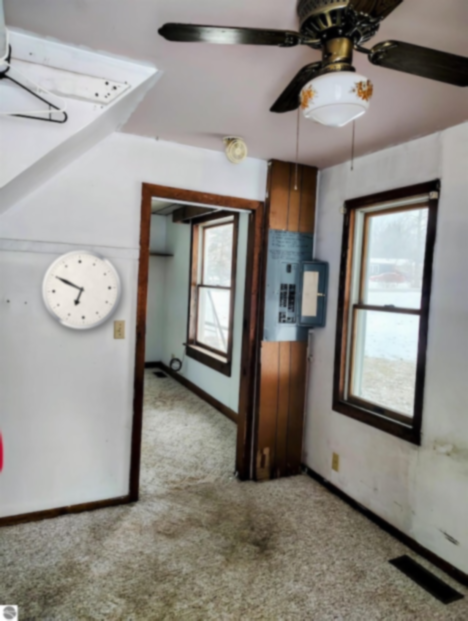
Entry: 6 h 50 min
